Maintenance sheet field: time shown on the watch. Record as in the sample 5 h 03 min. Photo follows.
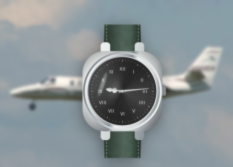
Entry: 9 h 14 min
